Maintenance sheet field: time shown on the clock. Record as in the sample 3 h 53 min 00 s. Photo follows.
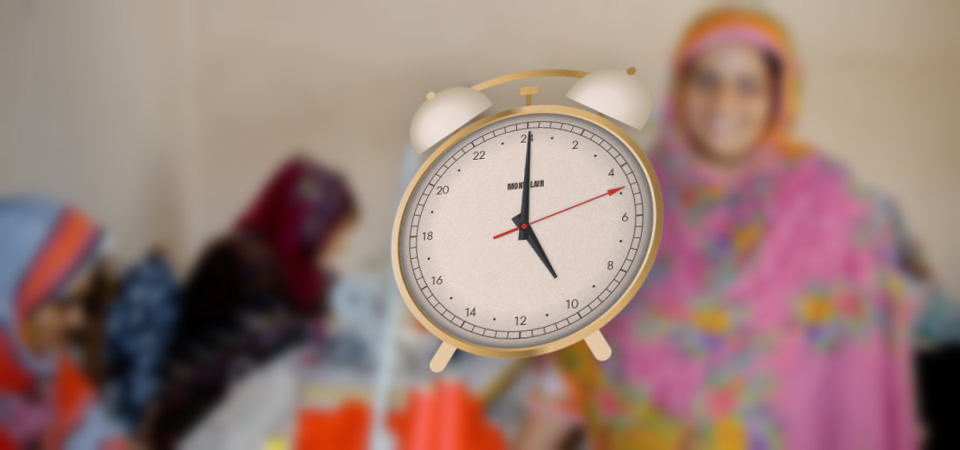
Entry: 10 h 00 min 12 s
